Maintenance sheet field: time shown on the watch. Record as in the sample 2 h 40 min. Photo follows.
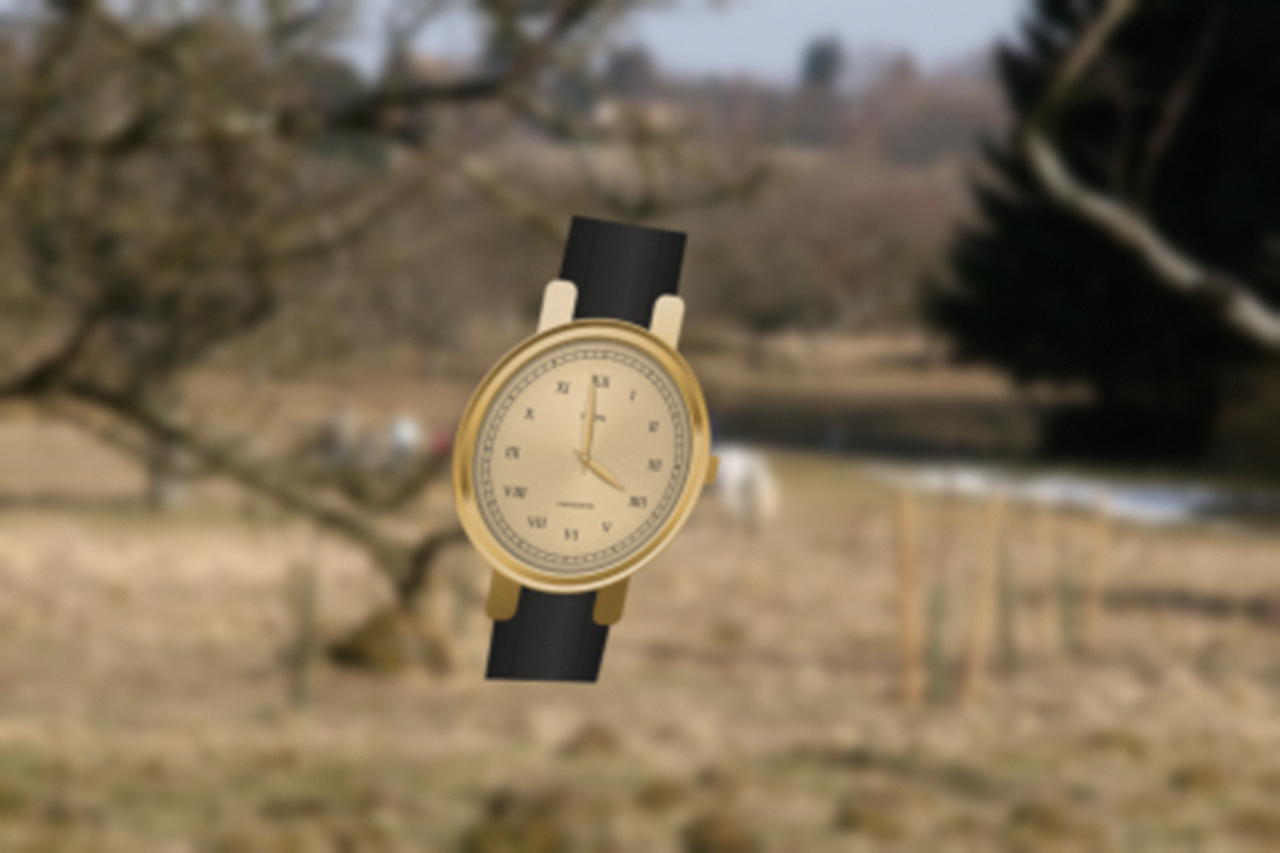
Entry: 3 h 59 min
